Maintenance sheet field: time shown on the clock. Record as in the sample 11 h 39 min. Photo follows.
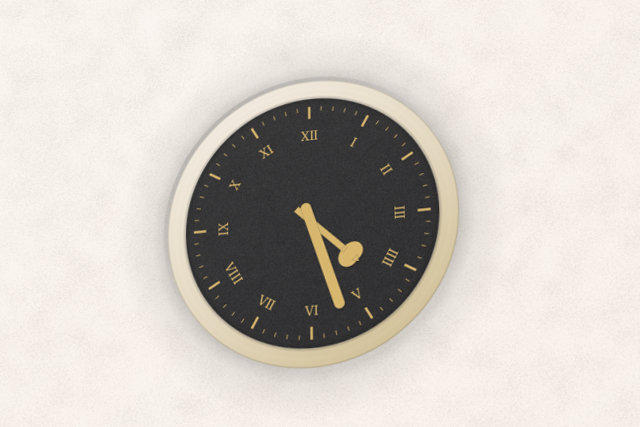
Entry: 4 h 27 min
